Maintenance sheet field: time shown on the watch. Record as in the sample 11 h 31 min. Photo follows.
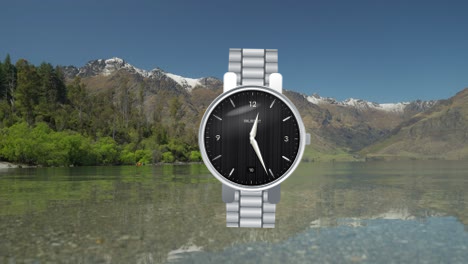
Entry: 12 h 26 min
